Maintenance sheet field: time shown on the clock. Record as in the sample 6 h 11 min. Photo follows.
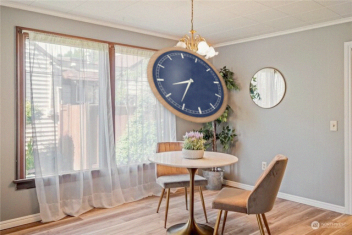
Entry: 8 h 36 min
